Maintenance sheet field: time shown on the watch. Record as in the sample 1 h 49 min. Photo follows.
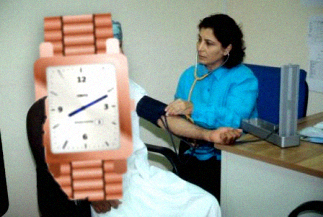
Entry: 8 h 11 min
